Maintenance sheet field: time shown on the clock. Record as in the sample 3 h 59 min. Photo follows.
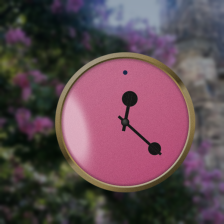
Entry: 12 h 22 min
